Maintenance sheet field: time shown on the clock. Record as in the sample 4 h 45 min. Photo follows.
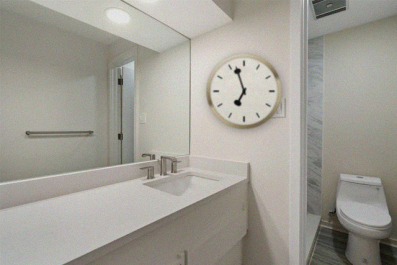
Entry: 6 h 57 min
